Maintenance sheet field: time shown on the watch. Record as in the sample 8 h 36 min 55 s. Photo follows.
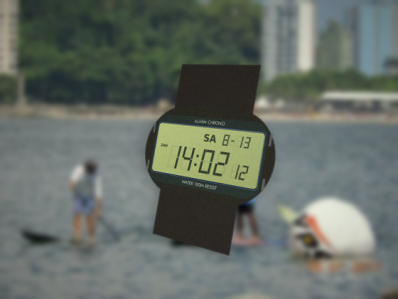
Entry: 14 h 02 min 12 s
